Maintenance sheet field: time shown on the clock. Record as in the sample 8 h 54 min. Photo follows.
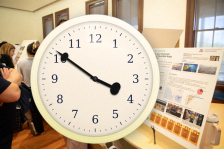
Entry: 3 h 51 min
